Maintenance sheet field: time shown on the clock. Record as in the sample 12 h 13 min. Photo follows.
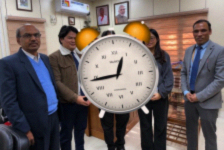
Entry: 12 h 44 min
